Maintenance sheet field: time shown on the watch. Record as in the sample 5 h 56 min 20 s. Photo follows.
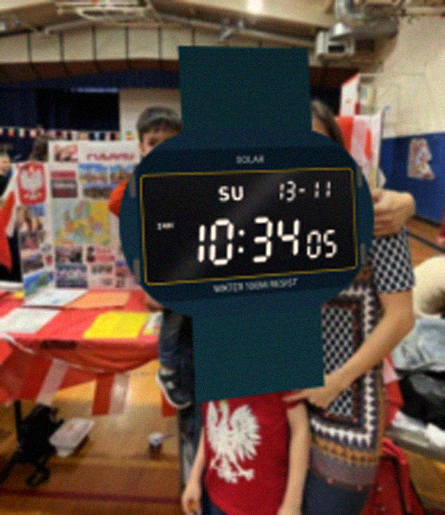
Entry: 10 h 34 min 05 s
